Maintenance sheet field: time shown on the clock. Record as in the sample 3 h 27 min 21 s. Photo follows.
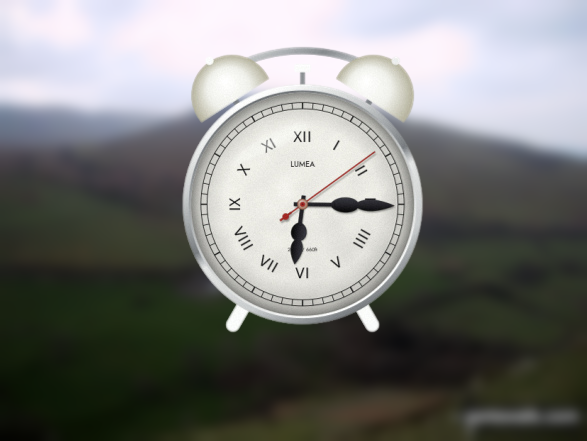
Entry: 6 h 15 min 09 s
